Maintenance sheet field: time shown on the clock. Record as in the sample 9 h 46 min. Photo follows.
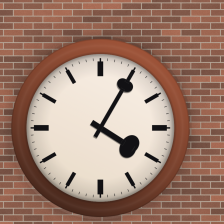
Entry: 4 h 05 min
